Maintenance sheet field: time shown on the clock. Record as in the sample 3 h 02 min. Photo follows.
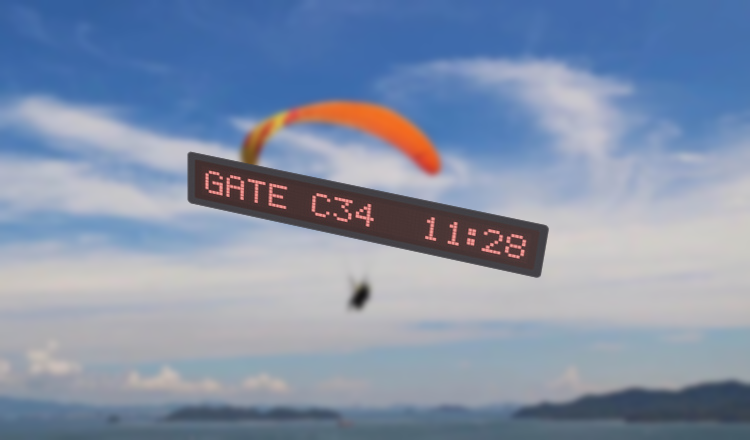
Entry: 11 h 28 min
